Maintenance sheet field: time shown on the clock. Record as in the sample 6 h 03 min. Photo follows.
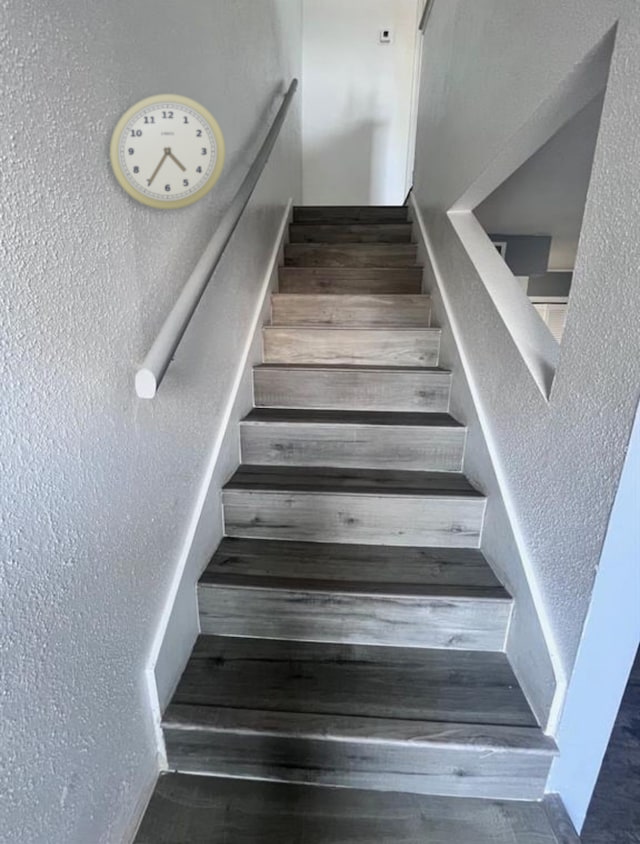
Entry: 4 h 35 min
